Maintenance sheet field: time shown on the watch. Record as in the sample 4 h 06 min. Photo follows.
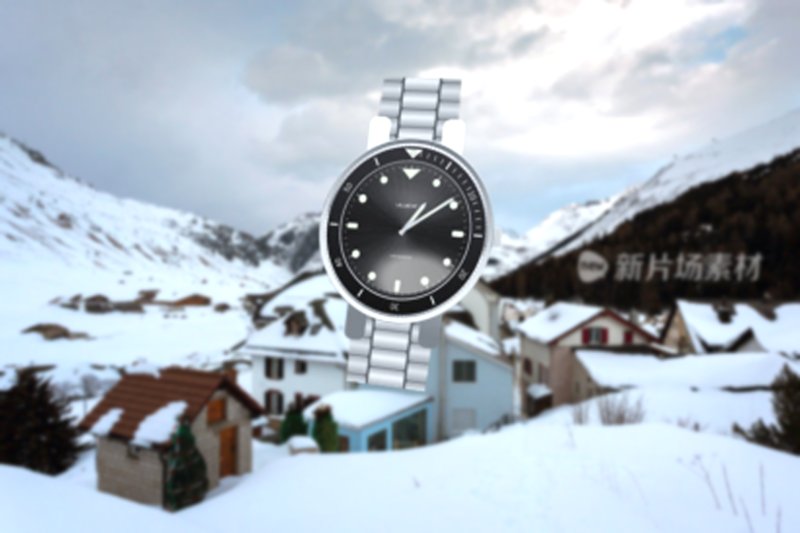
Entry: 1 h 09 min
